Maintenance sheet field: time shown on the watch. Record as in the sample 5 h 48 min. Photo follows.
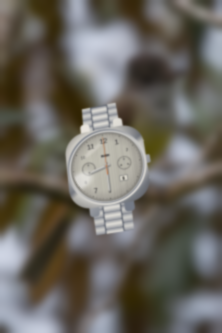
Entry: 8 h 30 min
